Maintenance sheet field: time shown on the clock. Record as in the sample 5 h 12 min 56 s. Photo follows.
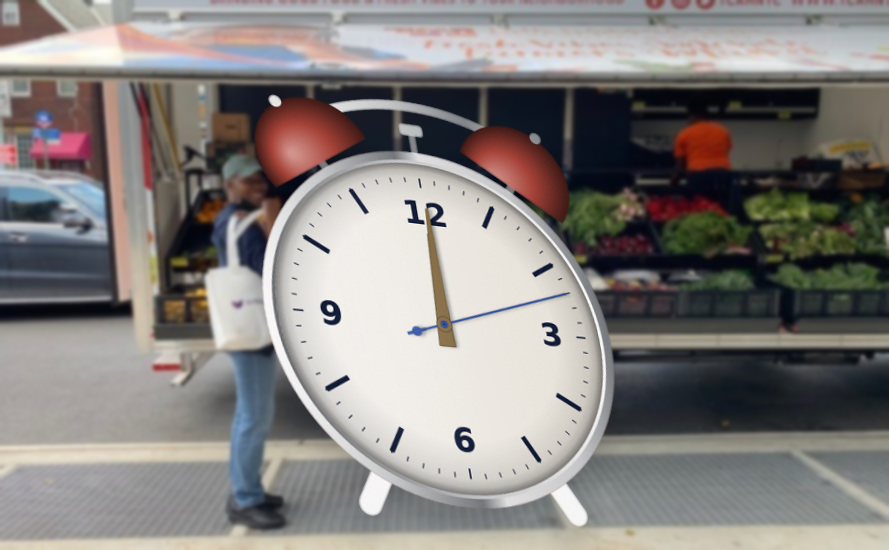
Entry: 12 h 00 min 12 s
